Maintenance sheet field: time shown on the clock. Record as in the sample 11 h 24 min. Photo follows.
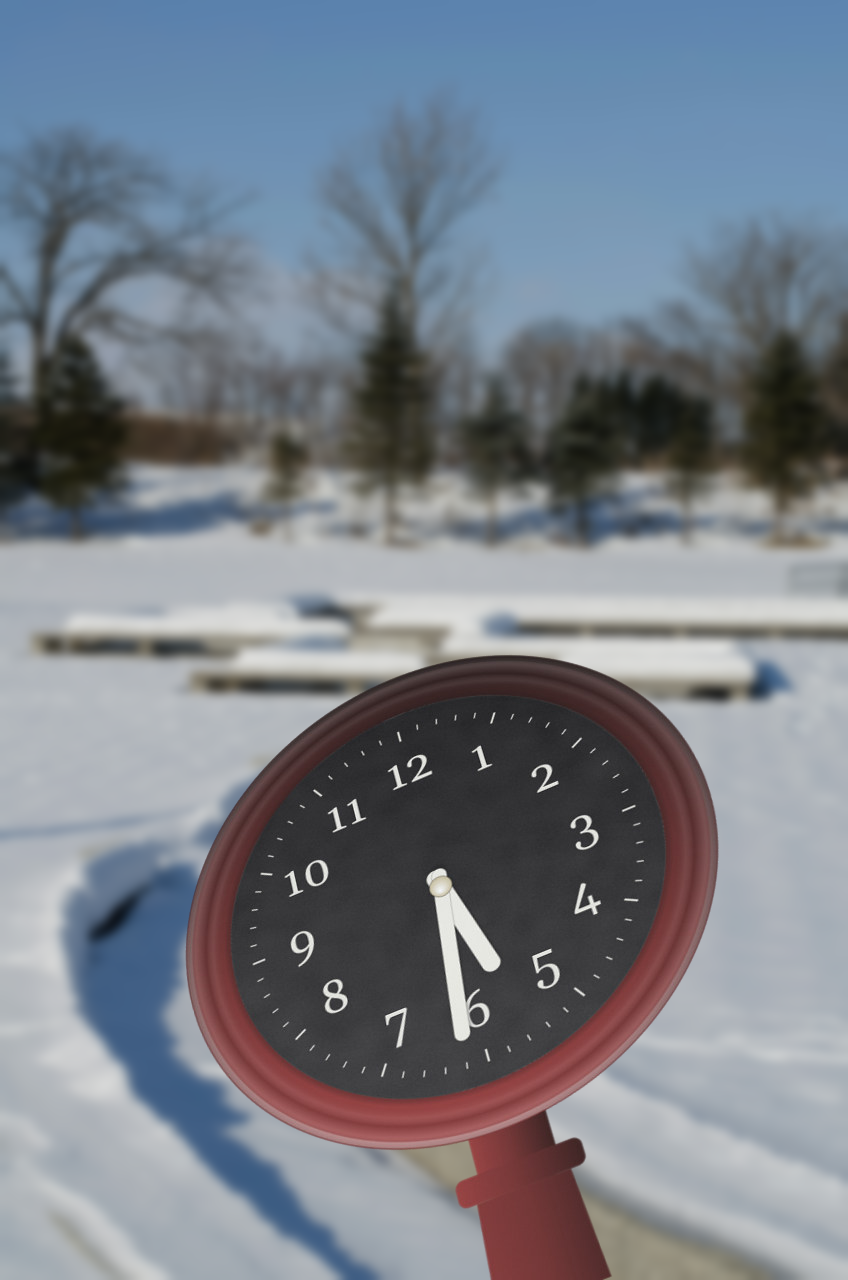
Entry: 5 h 31 min
